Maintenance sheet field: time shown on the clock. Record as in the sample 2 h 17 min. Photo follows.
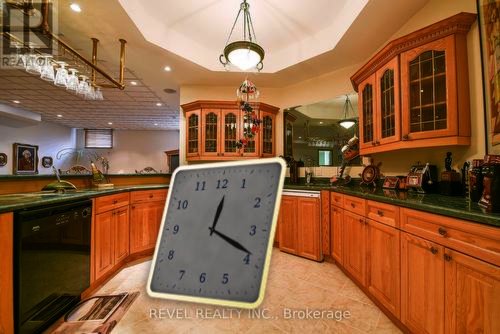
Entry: 12 h 19 min
